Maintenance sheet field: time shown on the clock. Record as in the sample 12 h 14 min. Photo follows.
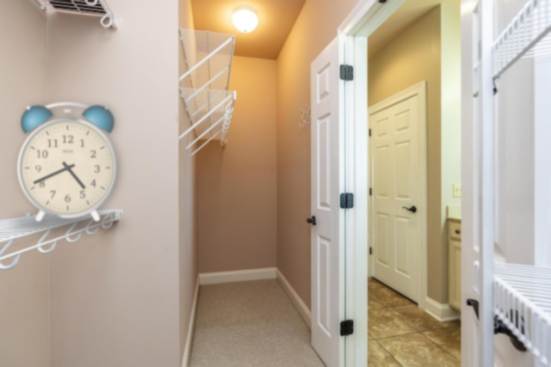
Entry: 4 h 41 min
